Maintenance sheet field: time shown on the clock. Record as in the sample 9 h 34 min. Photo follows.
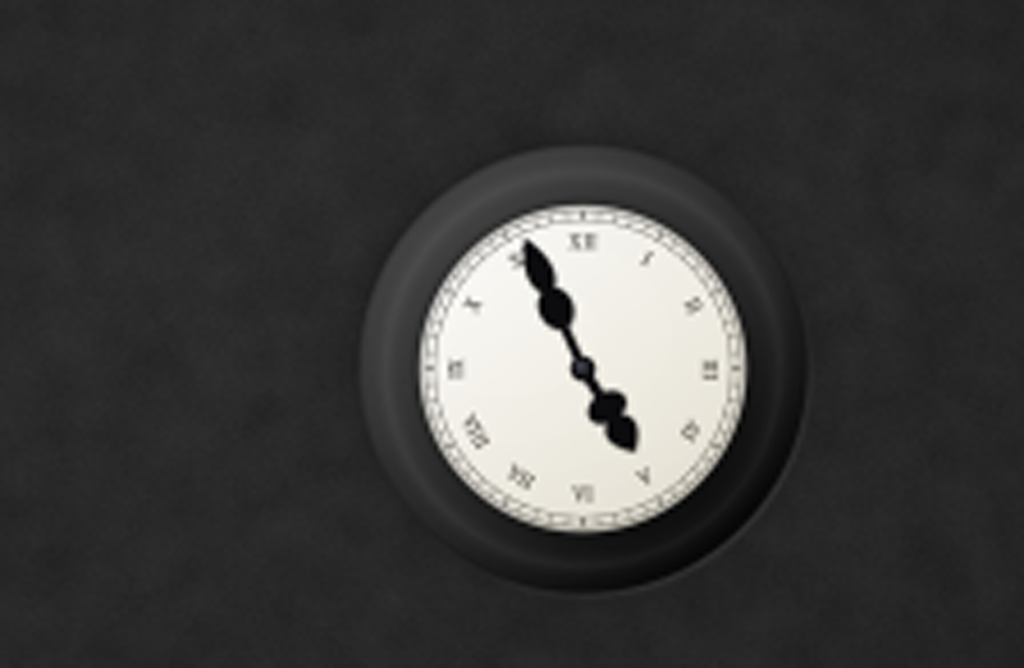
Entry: 4 h 56 min
